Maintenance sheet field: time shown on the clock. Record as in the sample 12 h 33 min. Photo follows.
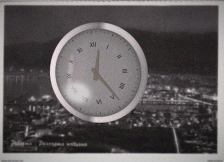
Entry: 12 h 24 min
